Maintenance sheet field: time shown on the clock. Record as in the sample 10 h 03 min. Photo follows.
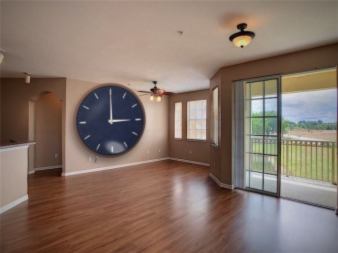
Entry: 3 h 00 min
